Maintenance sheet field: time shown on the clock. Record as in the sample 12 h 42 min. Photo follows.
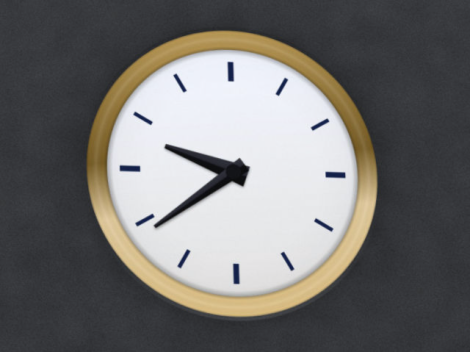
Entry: 9 h 39 min
